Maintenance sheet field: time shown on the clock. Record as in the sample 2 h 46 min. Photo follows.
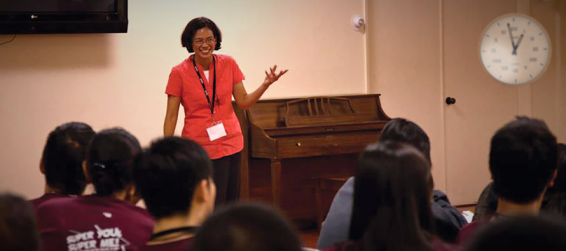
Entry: 12 h 58 min
